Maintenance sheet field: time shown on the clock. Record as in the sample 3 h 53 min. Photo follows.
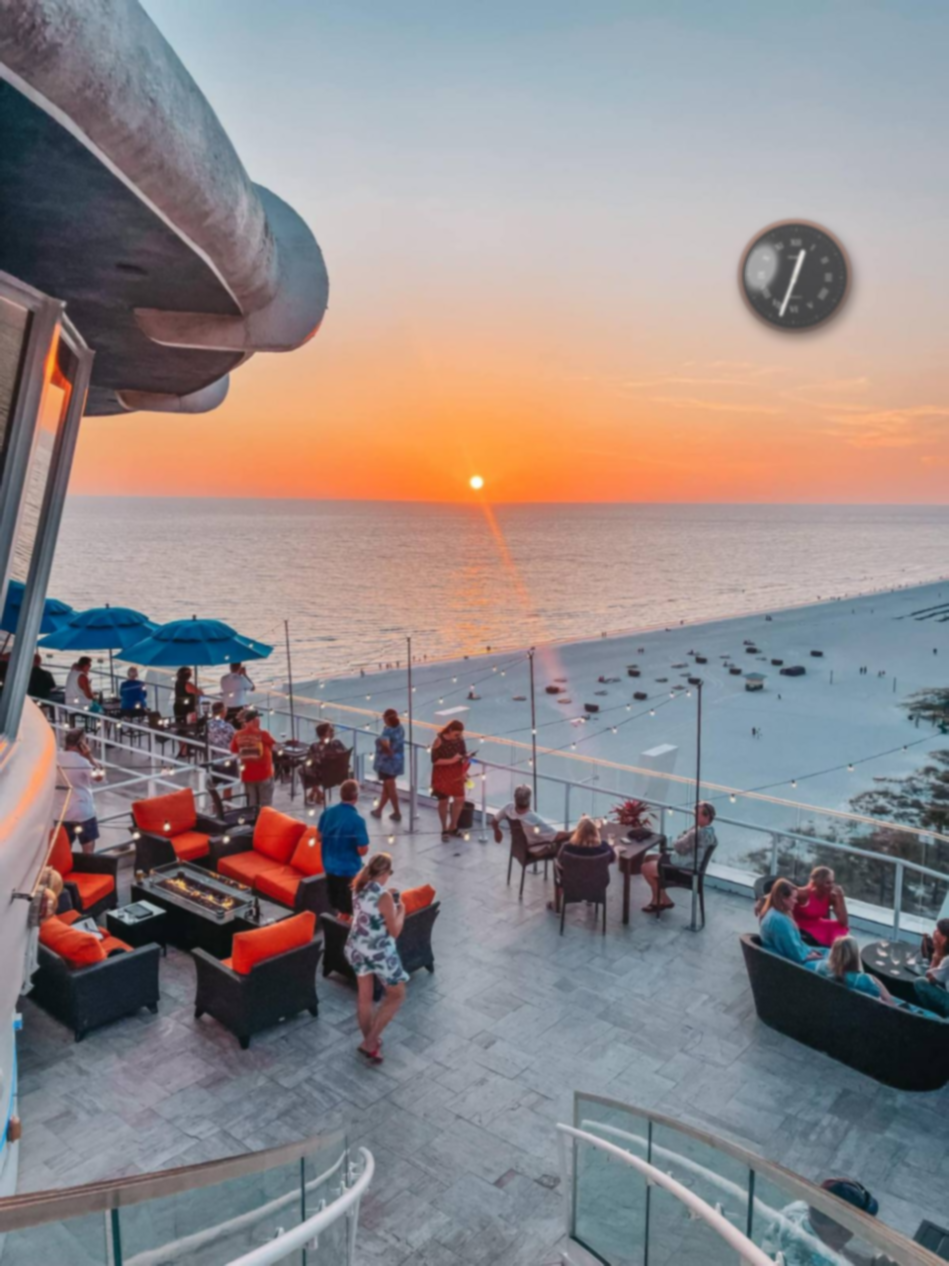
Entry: 12 h 33 min
